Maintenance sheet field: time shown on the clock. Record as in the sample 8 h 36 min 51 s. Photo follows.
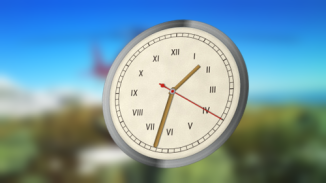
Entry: 1 h 32 min 20 s
